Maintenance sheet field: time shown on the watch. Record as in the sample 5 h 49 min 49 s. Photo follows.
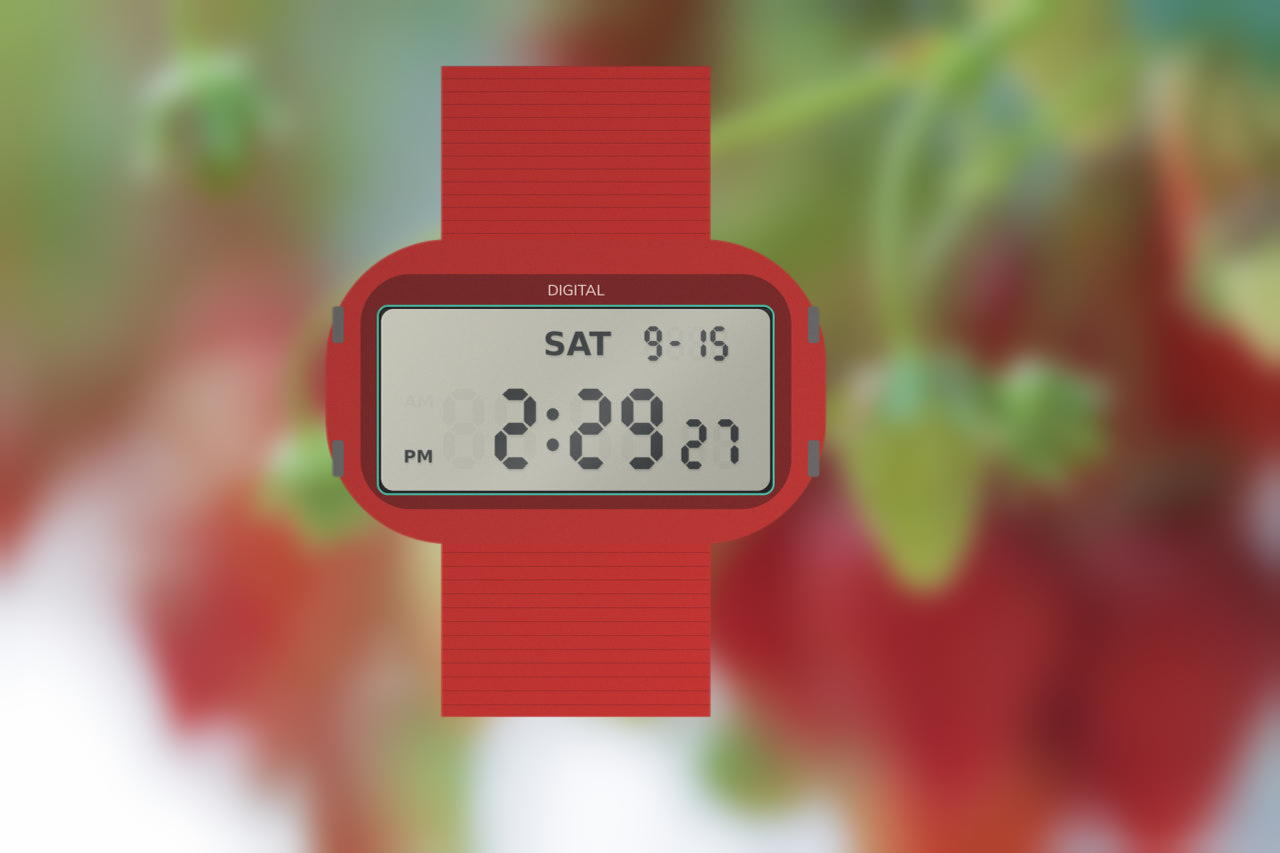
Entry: 2 h 29 min 27 s
